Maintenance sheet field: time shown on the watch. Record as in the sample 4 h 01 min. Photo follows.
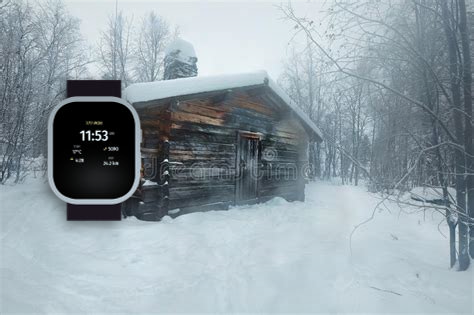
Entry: 11 h 53 min
